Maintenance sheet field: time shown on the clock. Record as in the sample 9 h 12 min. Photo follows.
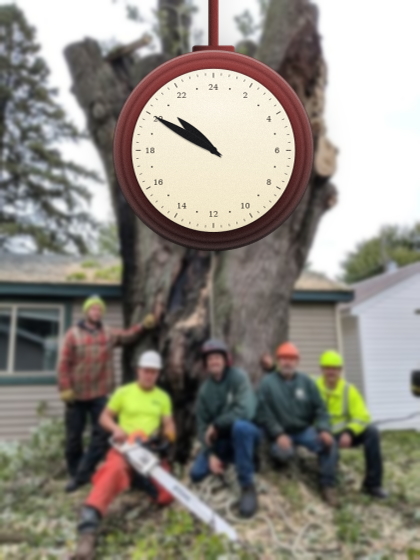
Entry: 20 h 50 min
